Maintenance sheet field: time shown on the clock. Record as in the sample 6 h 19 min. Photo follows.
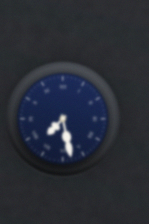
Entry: 7 h 28 min
